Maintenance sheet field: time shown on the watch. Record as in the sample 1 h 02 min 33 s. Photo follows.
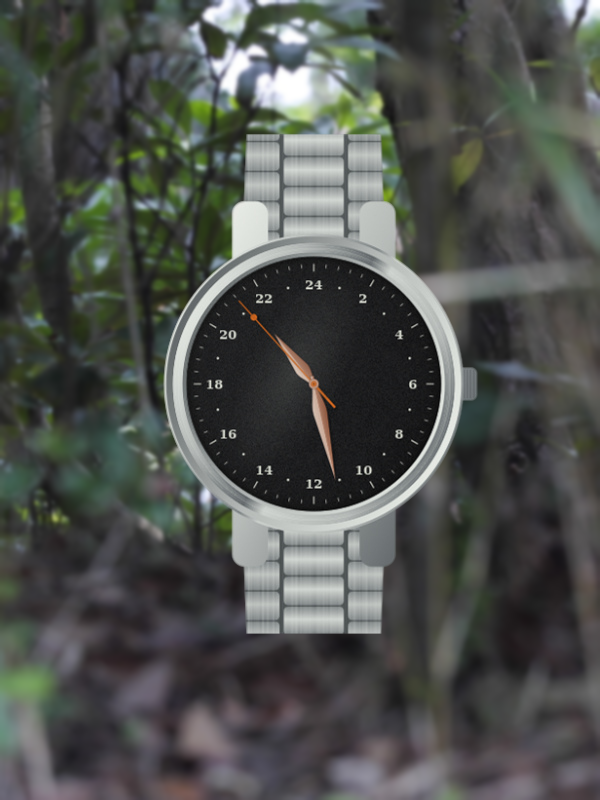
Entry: 21 h 27 min 53 s
